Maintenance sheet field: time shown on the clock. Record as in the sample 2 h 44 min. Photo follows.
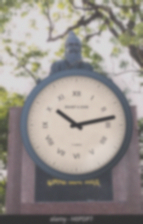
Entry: 10 h 13 min
